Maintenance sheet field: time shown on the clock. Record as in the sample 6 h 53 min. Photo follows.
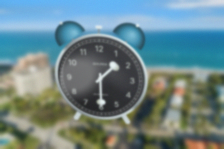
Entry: 1 h 30 min
